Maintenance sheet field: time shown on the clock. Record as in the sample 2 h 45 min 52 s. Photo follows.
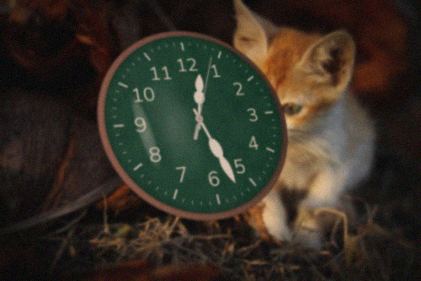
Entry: 12 h 27 min 04 s
